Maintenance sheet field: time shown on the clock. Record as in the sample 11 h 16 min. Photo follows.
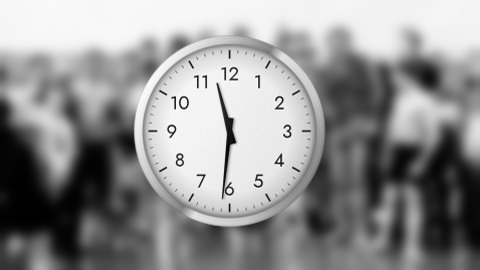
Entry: 11 h 31 min
